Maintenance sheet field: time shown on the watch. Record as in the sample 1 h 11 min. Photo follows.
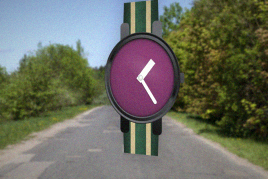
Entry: 1 h 24 min
